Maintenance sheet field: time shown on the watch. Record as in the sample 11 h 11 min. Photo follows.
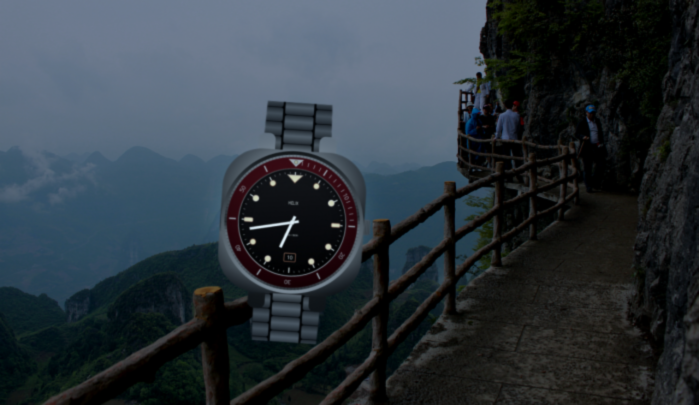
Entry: 6 h 43 min
